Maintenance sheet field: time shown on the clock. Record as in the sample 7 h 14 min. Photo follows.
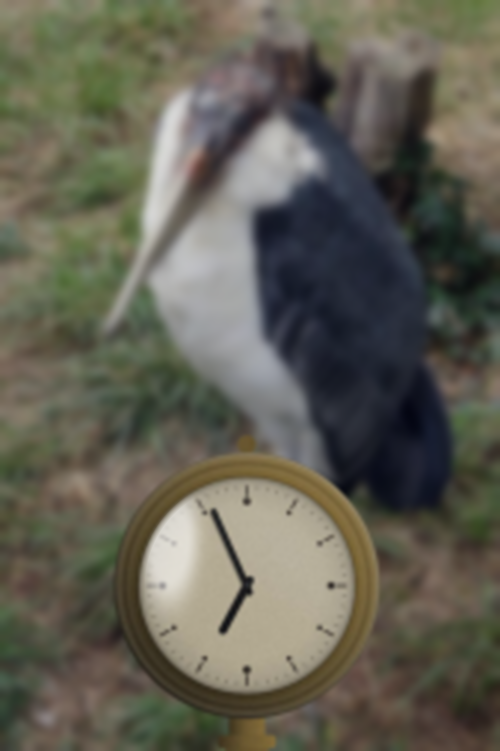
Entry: 6 h 56 min
